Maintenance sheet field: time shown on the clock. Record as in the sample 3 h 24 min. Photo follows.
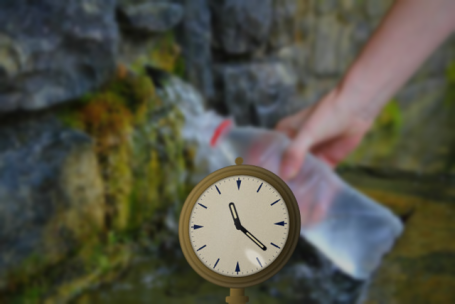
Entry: 11 h 22 min
